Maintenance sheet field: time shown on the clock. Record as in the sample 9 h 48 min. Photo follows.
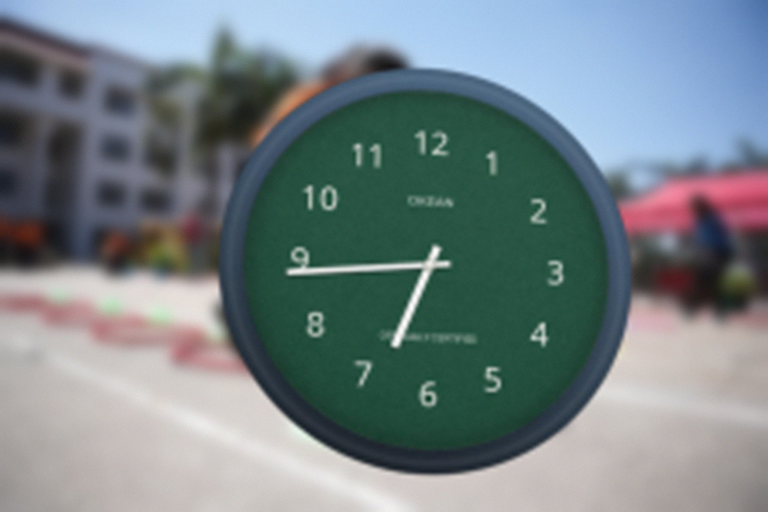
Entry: 6 h 44 min
